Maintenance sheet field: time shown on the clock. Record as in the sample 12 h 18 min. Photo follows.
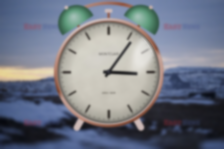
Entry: 3 h 06 min
